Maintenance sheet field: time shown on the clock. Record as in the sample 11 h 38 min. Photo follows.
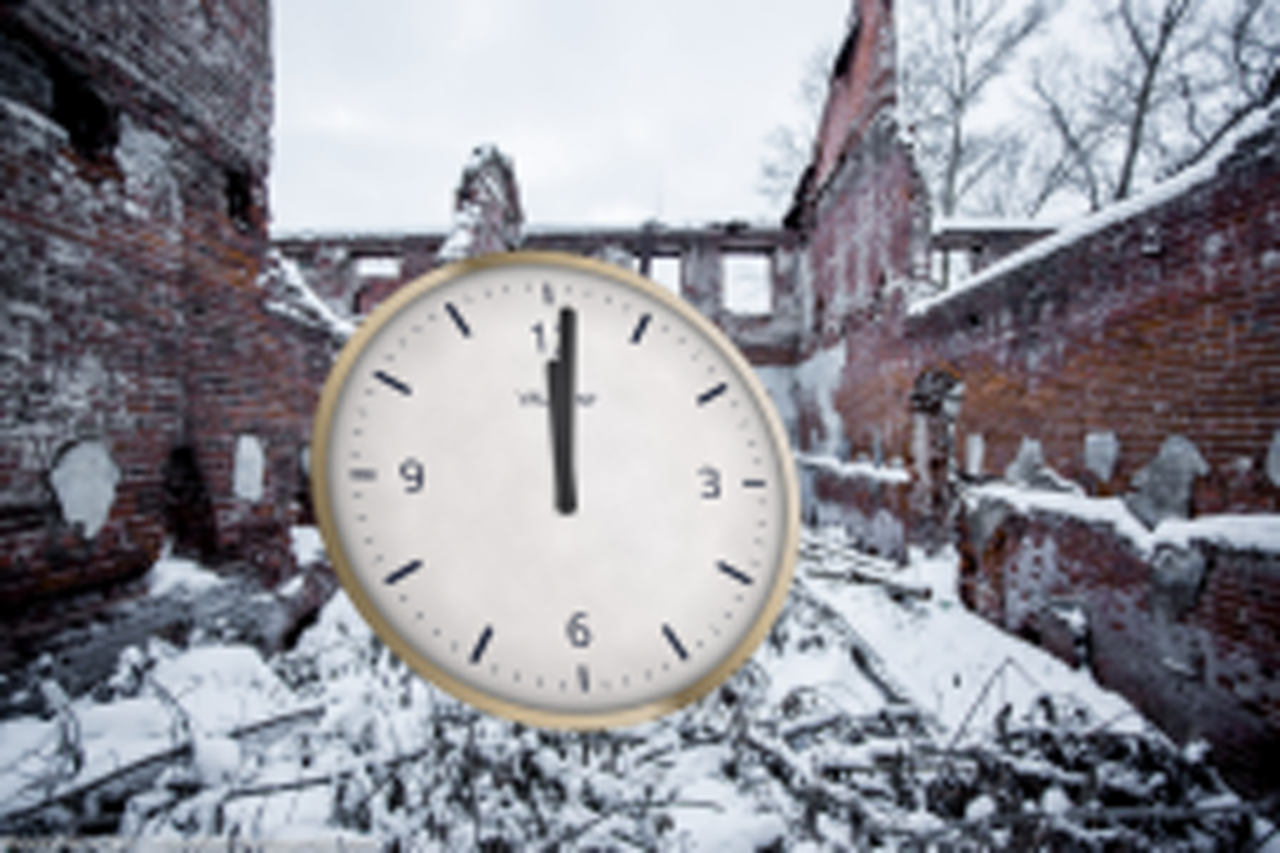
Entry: 12 h 01 min
